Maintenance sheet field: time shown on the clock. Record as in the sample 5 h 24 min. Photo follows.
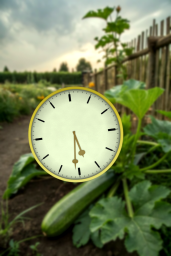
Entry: 5 h 31 min
